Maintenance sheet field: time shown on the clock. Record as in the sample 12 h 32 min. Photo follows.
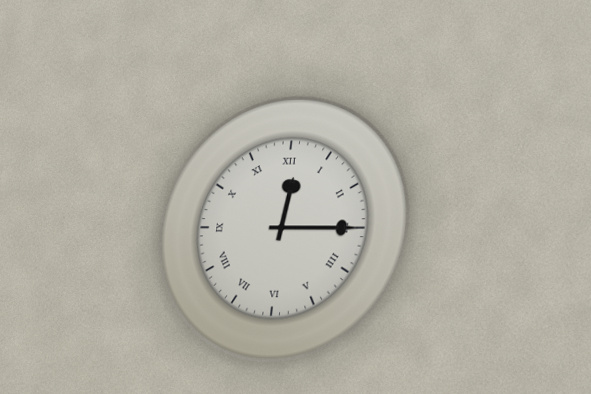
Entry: 12 h 15 min
